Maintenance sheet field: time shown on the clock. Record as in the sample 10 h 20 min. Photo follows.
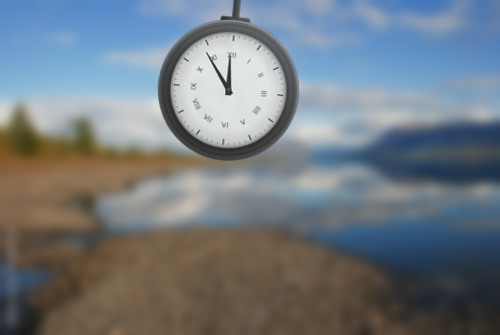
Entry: 11 h 54 min
